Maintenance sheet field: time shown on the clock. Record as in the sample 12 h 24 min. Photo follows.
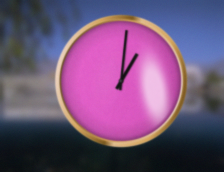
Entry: 1 h 01 min
